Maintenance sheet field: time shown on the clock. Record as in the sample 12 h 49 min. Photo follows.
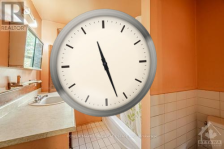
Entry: 11 h 27 min
